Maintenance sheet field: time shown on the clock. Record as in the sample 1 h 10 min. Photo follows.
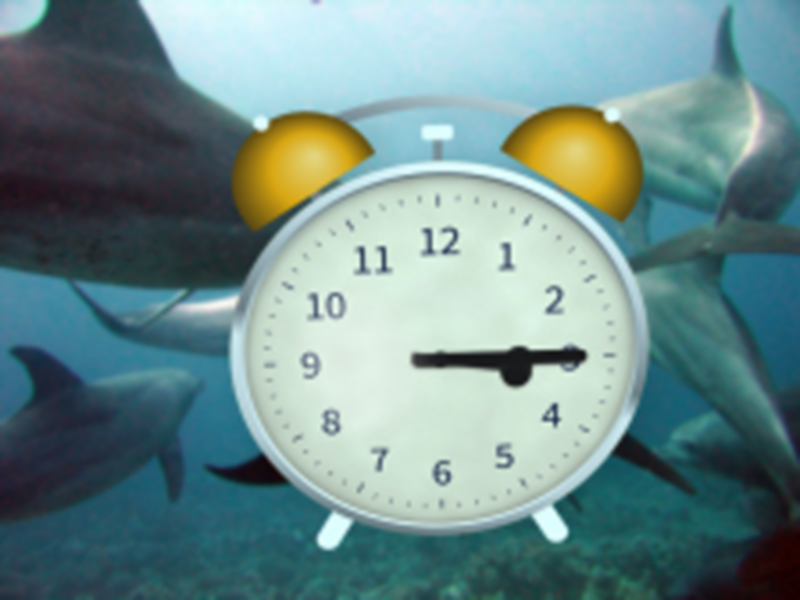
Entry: 3 h 15 min
